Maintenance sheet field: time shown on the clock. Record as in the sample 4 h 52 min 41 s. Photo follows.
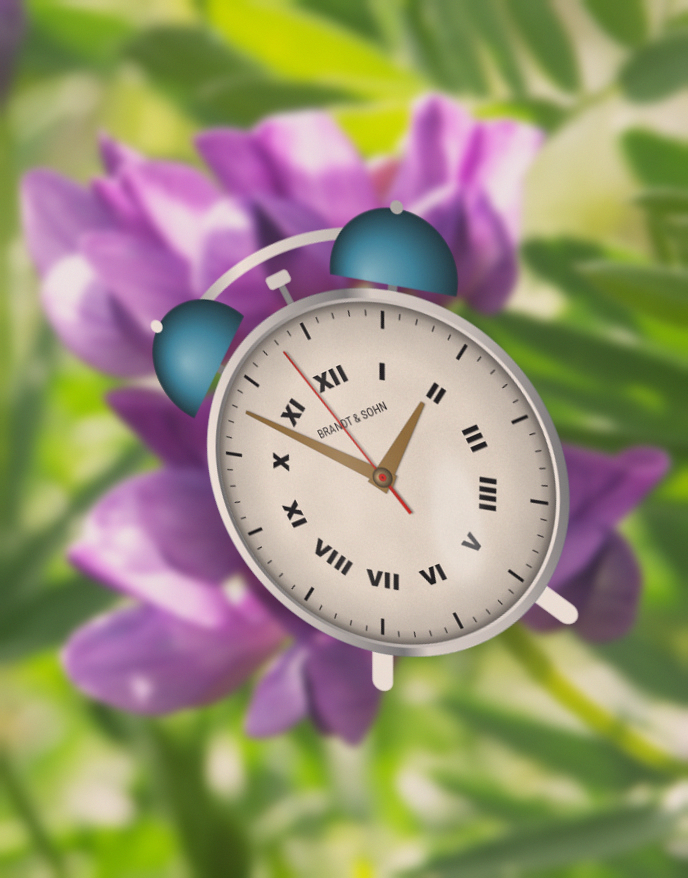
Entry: 1 h 52 min 58 s
